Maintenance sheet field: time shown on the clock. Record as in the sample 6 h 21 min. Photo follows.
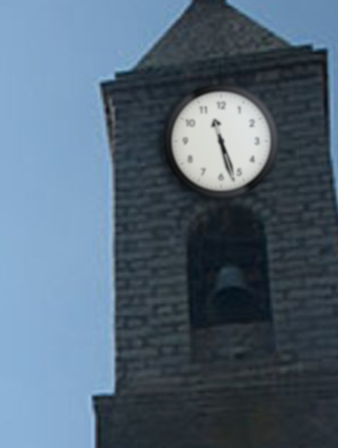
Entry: 11 h 27 min
